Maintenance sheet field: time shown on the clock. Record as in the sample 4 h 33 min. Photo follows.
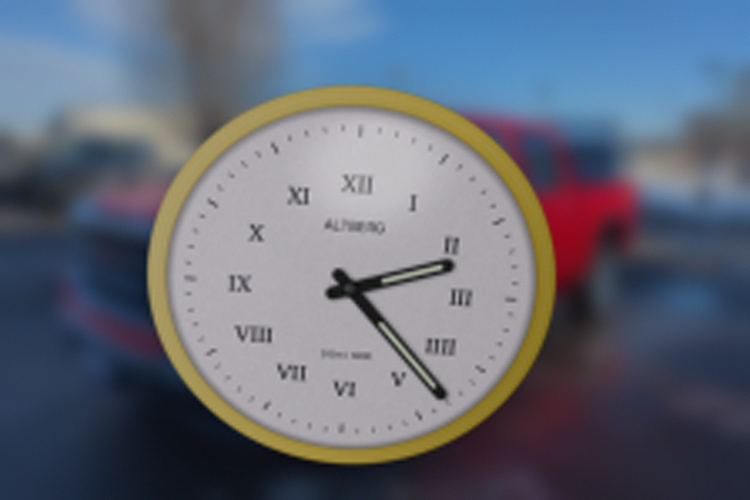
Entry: 2 h 23 min
